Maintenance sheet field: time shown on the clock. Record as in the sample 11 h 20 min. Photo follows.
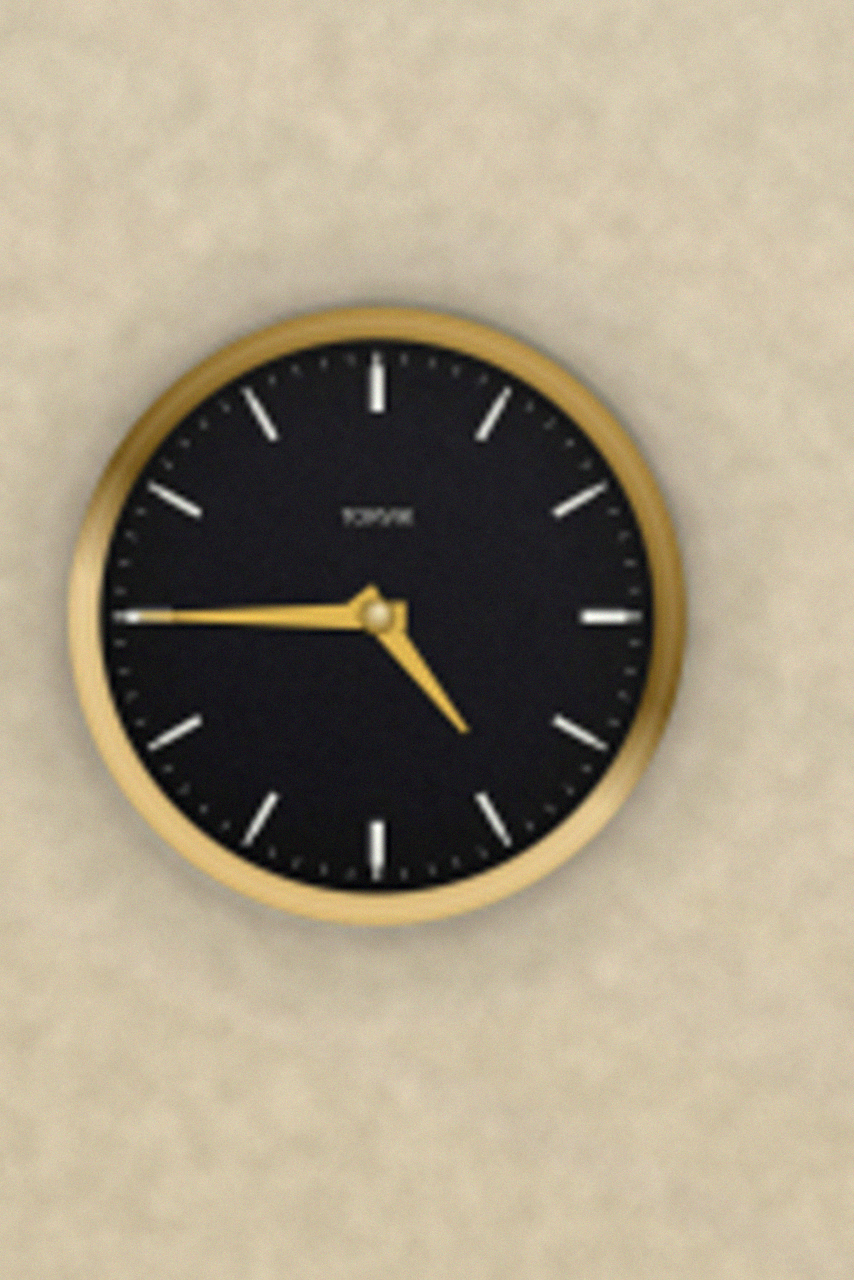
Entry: 4 h 45 min
